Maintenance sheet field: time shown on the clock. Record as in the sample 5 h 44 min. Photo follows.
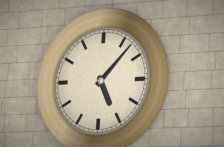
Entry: 5 h 07 min
